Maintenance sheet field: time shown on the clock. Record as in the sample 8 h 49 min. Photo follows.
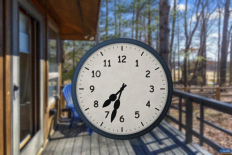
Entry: 7 h 33 min
